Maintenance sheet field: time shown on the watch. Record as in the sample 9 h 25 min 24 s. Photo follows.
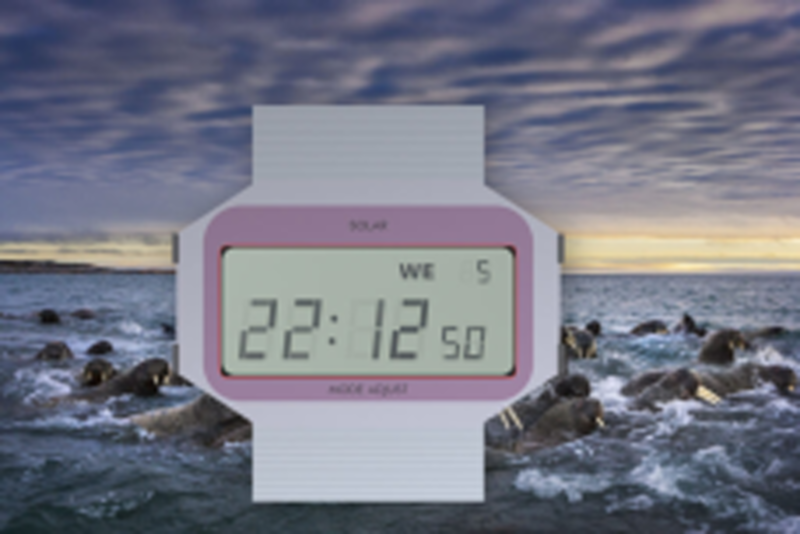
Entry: 22 h 12 min 50 s
